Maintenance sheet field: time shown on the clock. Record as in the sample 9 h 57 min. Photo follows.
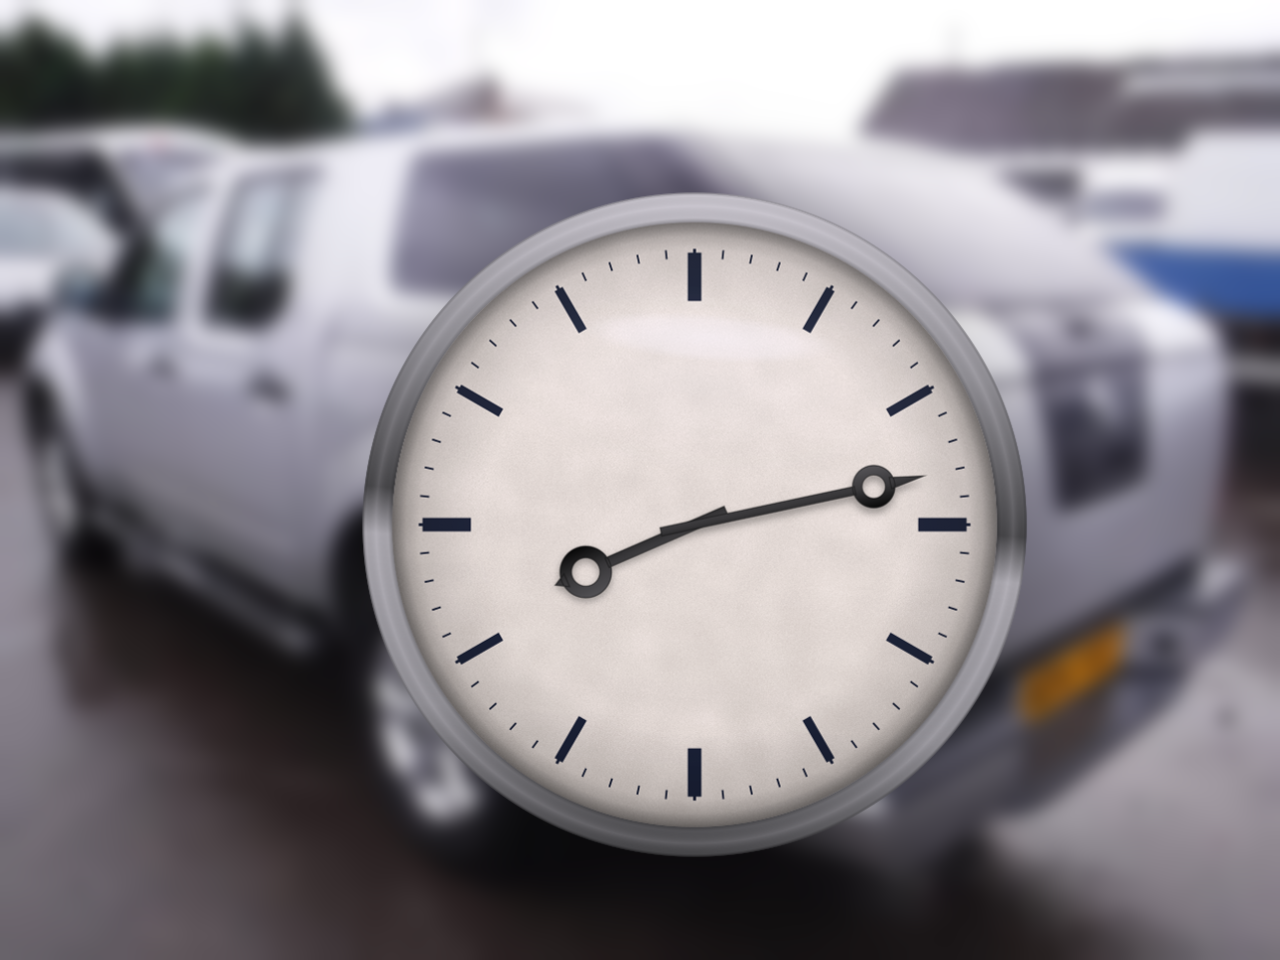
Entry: 8 h 13 min
